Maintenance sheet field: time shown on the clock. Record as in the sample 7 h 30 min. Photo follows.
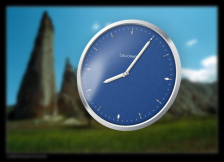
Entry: 8 h 05 min
